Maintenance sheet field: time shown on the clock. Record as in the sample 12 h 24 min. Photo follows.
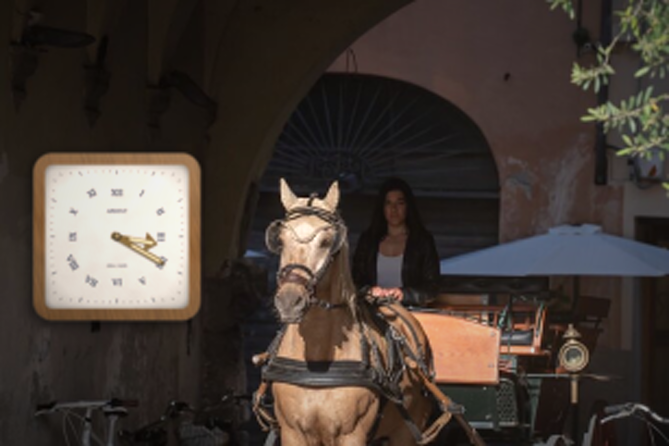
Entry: 3 h 20 min
